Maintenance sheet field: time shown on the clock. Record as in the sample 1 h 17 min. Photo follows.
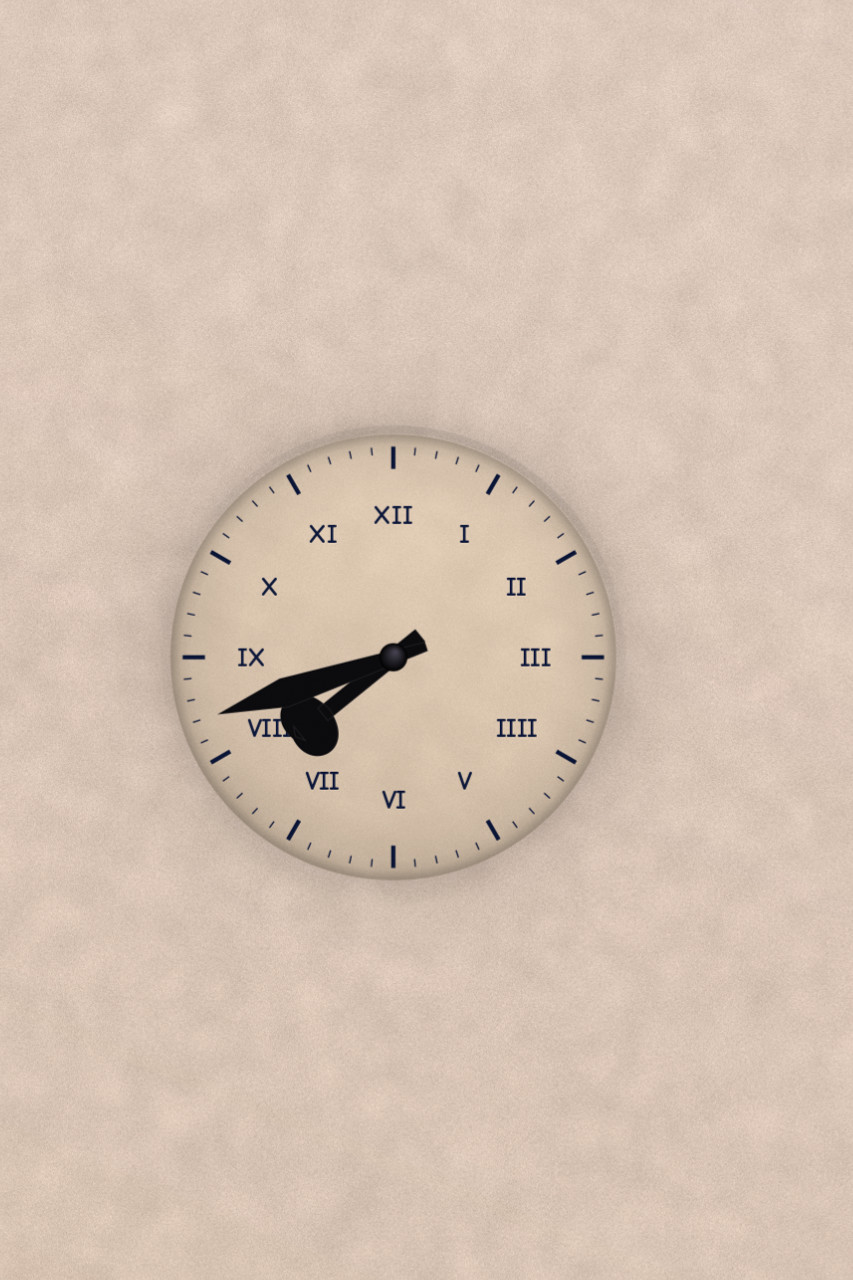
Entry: 7 h 42 min
